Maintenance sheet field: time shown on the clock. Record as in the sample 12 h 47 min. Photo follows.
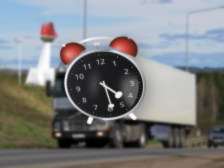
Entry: 4 h 29 min
